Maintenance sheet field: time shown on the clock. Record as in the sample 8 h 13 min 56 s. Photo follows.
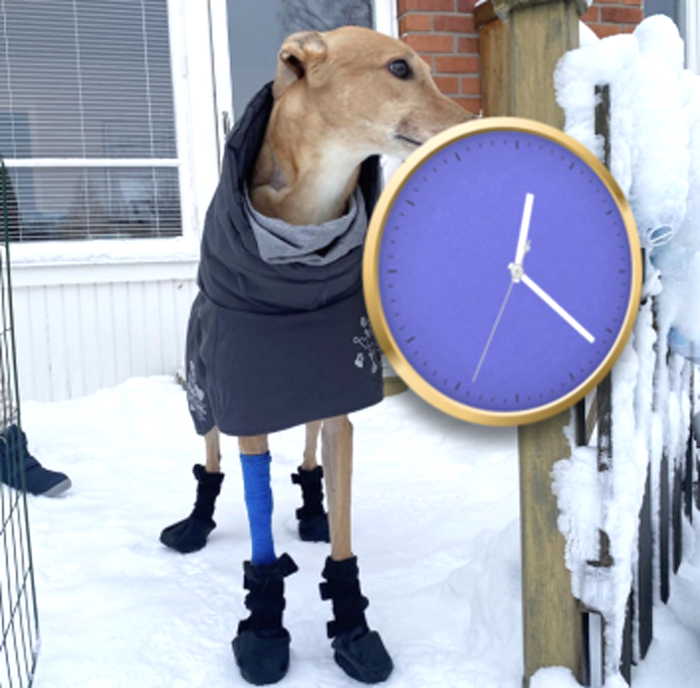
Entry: 12 h 21 min 34 s
